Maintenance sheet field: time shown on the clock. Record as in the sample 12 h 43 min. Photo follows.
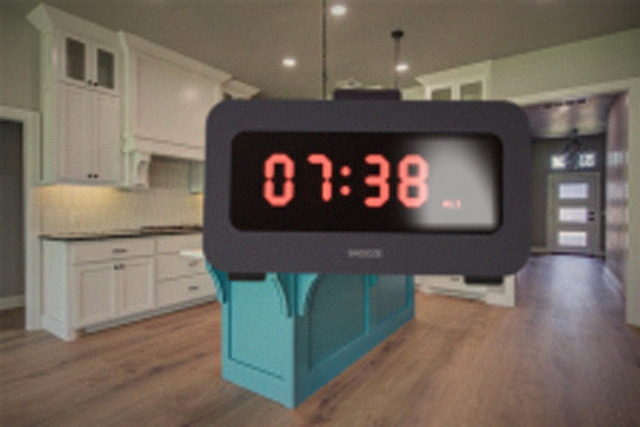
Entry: 7 h 38 min
